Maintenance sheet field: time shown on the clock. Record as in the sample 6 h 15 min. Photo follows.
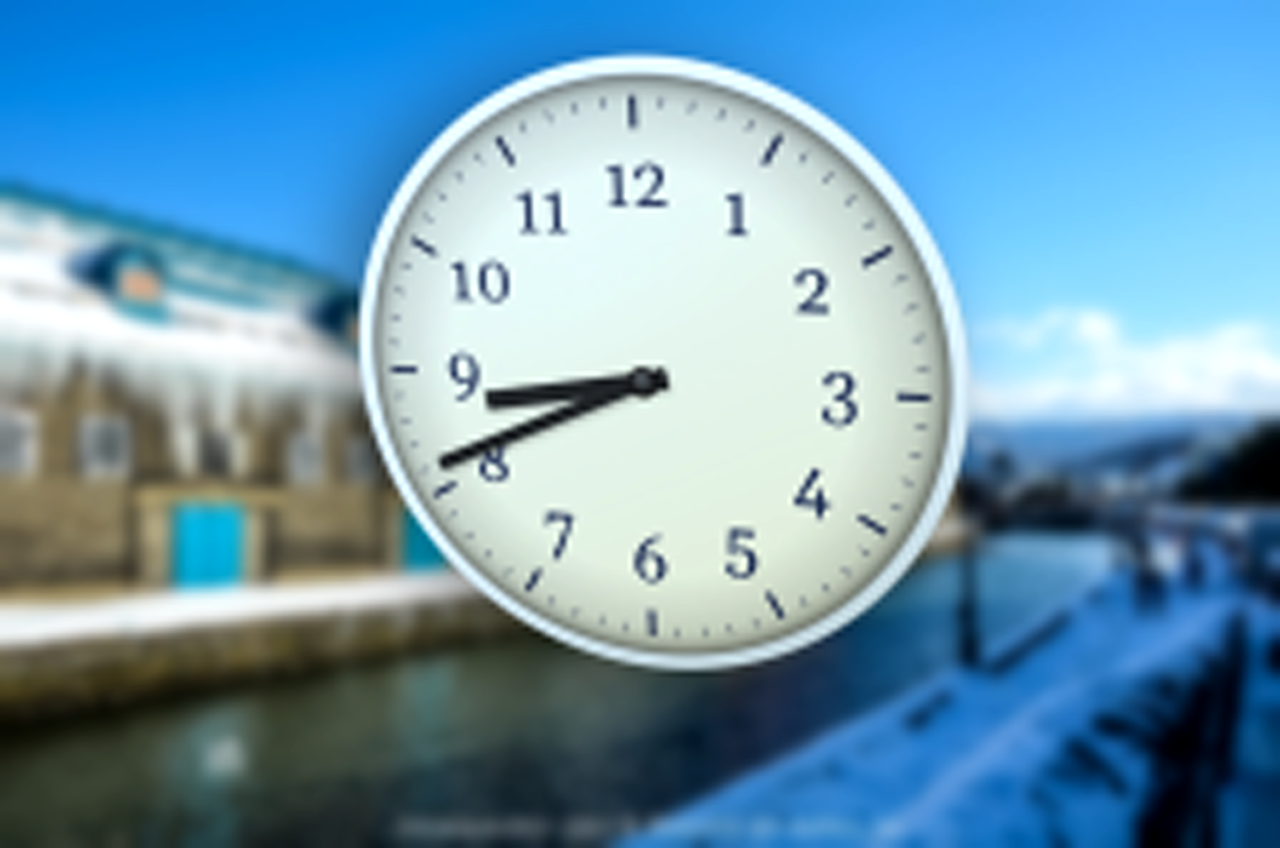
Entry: 8 h 41 min
